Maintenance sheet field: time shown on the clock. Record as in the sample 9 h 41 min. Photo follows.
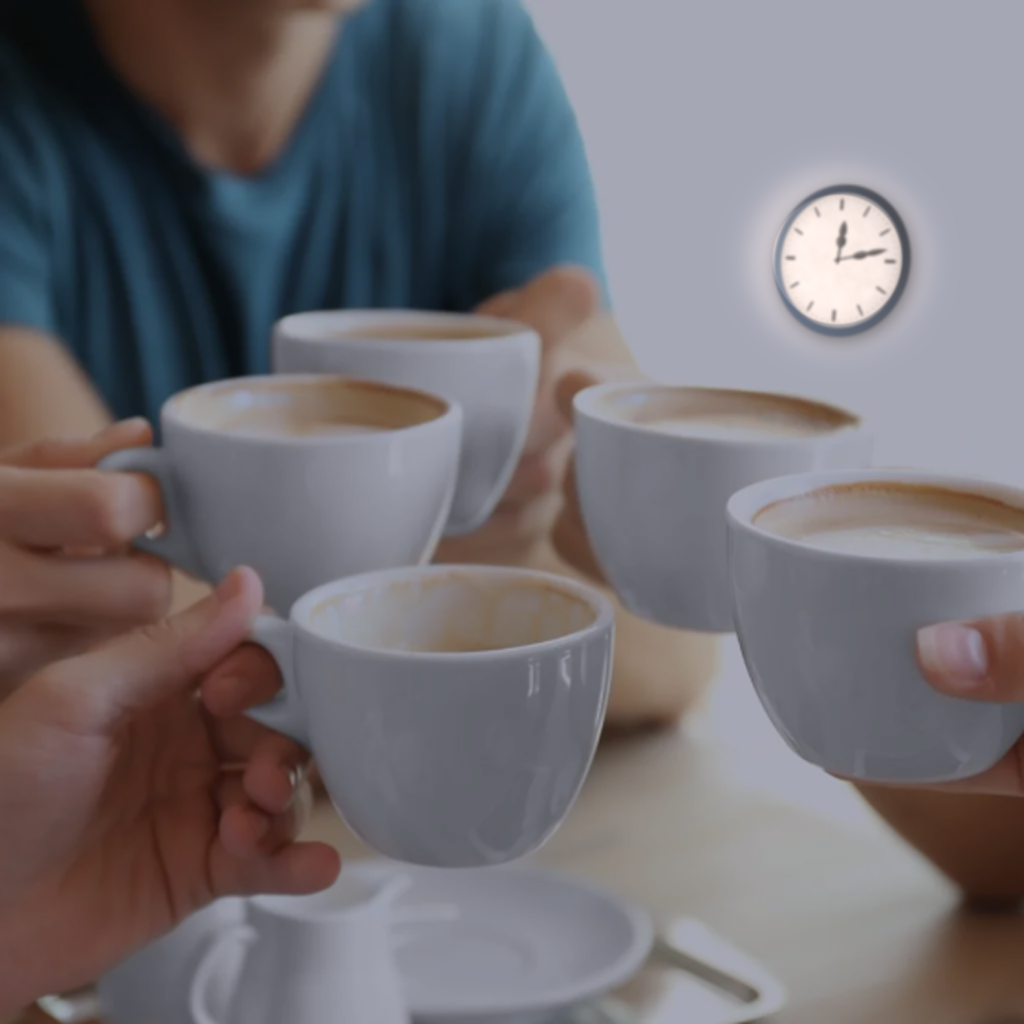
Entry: 12 h 13 min
